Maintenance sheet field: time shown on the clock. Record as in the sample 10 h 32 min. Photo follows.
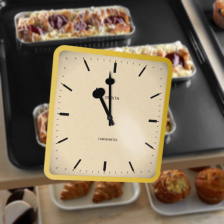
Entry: 10 h 59 min
